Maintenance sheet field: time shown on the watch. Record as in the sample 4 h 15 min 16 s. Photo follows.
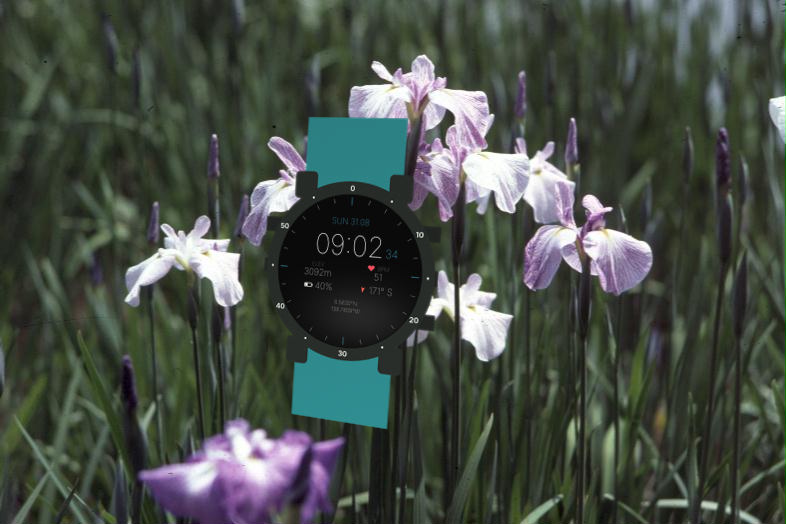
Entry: 9 h 02 min 34 s
